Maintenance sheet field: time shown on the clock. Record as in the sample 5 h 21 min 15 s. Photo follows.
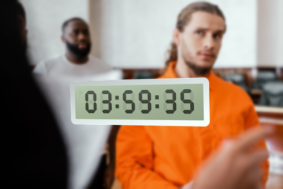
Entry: 3 h 59 min 35 s
